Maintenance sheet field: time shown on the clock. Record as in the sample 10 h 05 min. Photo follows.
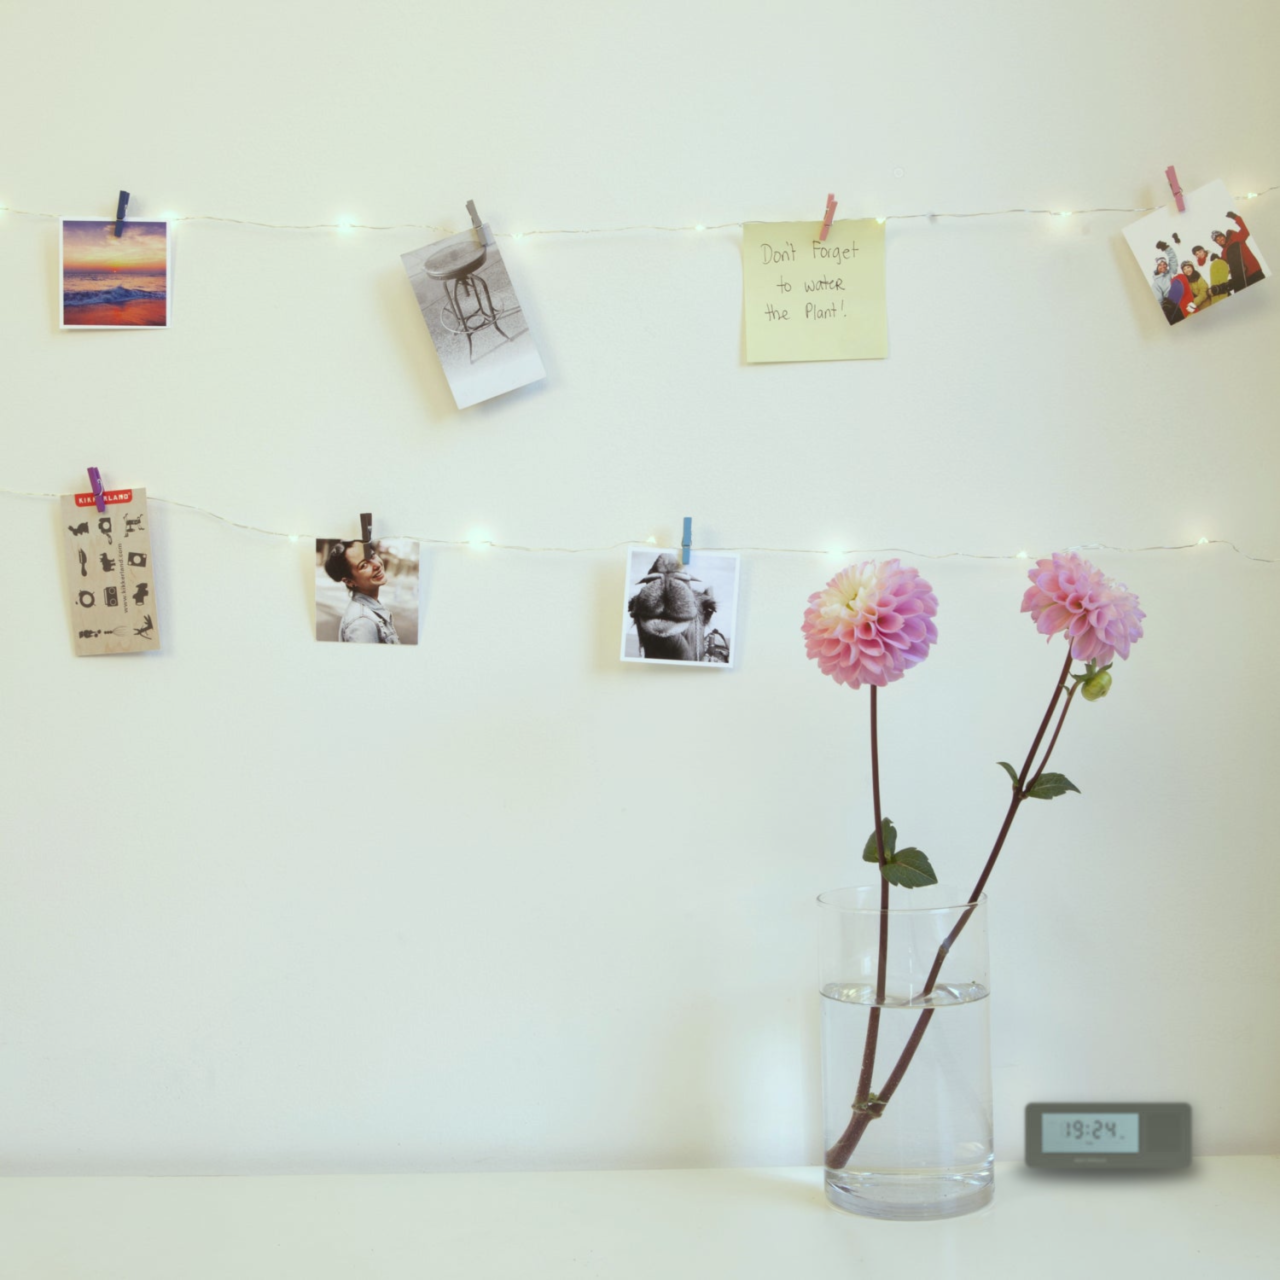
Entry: 19 h 24 min
